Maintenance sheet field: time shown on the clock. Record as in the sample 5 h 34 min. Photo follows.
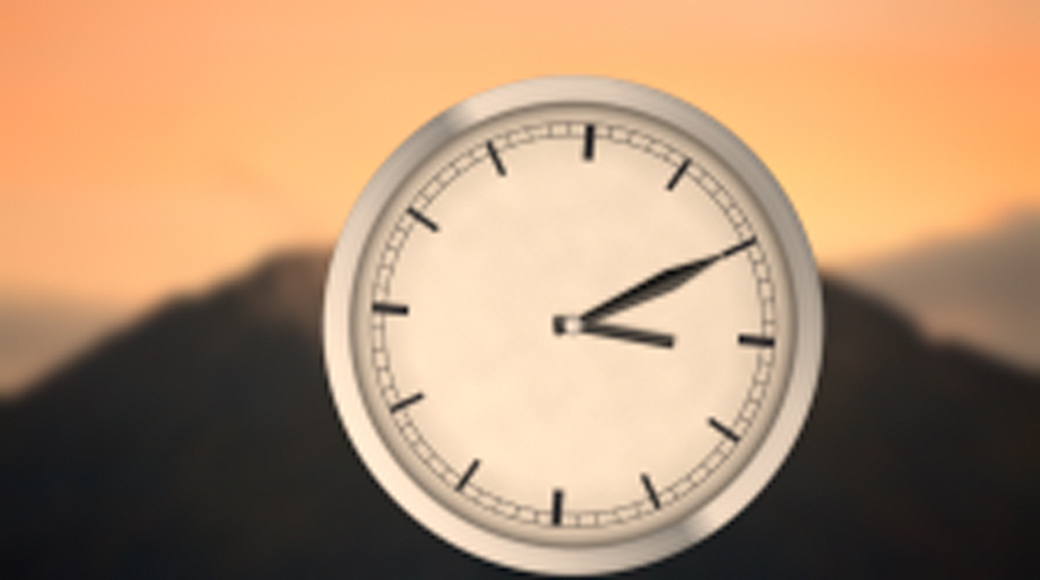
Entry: 3 h 10 min
